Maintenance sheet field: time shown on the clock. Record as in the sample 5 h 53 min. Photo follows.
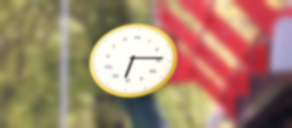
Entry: 6 h 14 min
